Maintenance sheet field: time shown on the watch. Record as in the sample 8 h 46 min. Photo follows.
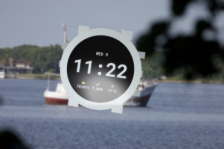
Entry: 11 h 22 min
